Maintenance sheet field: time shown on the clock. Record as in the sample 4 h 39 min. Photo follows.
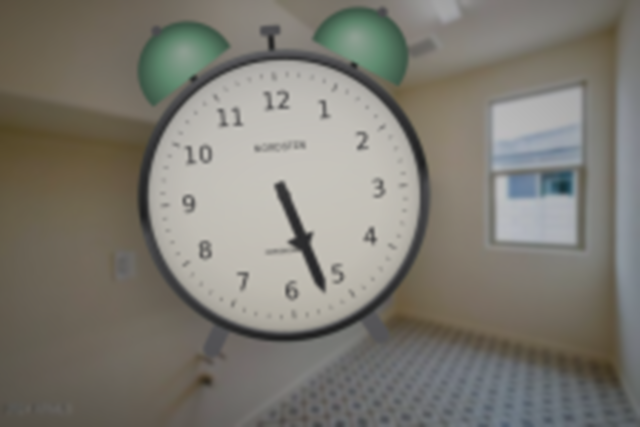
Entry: 5 h 27 min
